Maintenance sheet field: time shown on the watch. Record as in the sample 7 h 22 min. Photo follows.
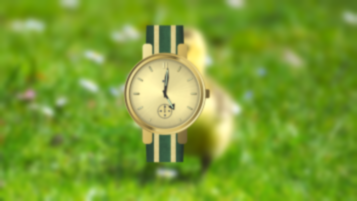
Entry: 5 h 01 min
